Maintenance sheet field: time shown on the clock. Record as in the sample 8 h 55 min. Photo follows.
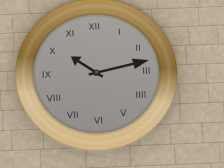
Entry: 10 h 13 min
